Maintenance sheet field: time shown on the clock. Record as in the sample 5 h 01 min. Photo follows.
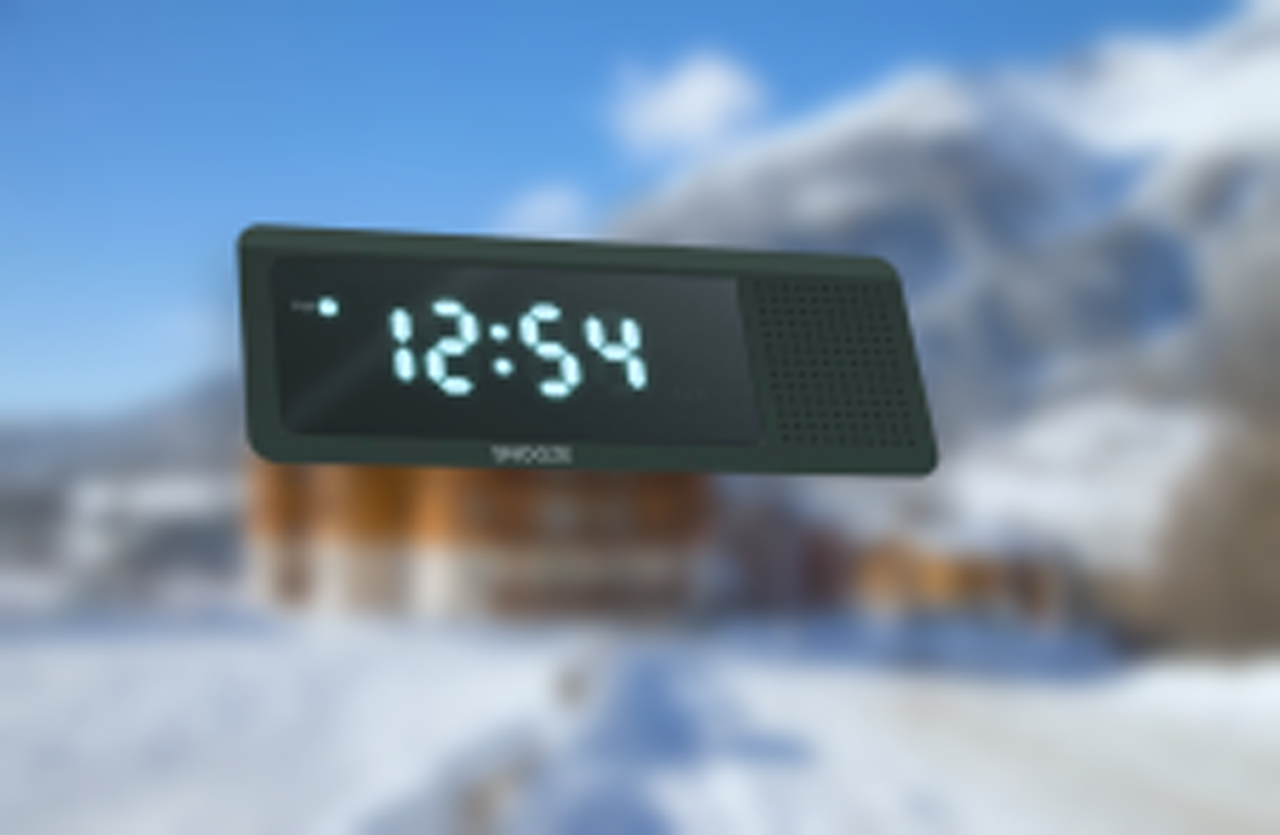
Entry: 12 h 54 min
